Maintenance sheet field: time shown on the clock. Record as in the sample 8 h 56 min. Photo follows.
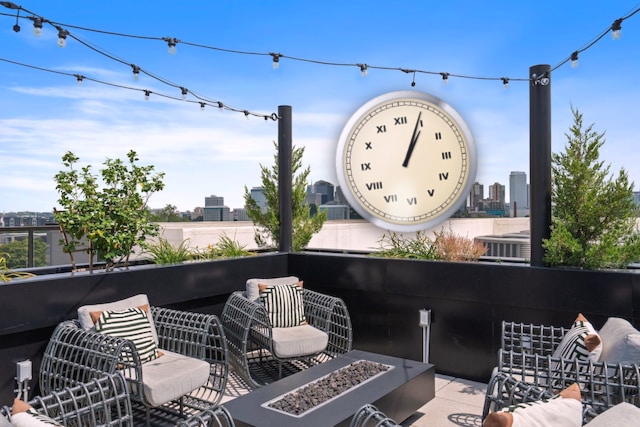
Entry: 1 h 04 min
